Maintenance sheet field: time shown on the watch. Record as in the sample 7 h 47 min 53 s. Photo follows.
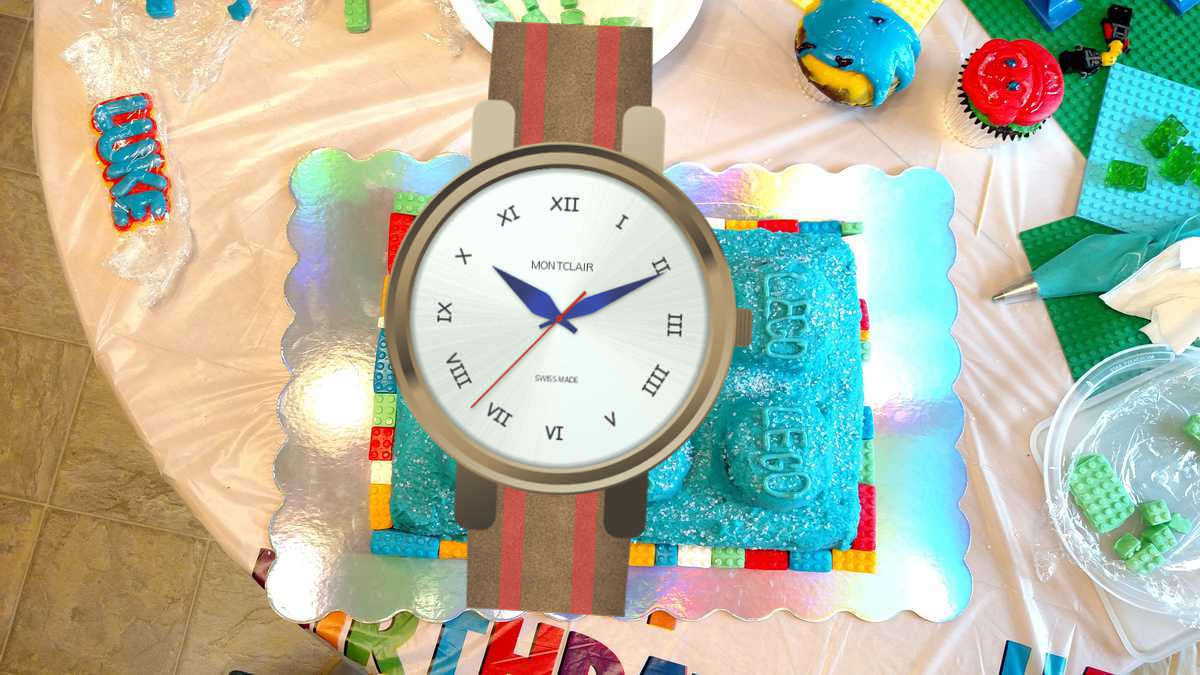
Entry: 10 h 10 min 37 s
